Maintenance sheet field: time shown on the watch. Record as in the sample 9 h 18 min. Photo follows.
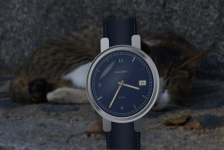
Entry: 3 h 35 min
